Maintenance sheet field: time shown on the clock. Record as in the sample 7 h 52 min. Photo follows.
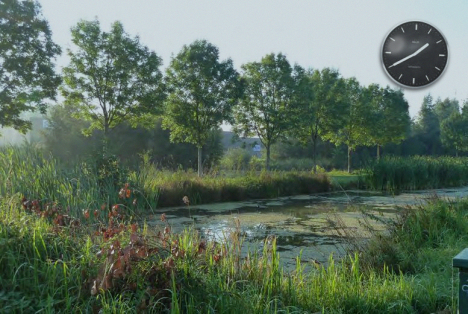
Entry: 1 h 40 min
